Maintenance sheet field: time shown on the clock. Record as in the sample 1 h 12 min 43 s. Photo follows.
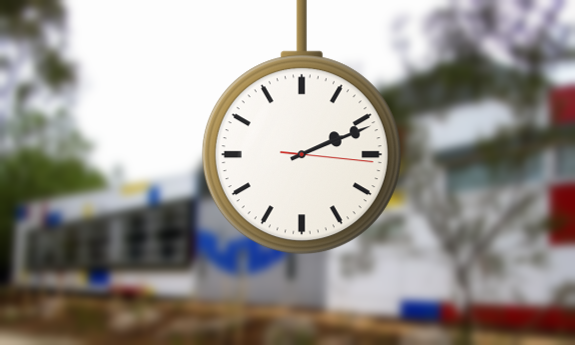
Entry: 2 h 11 min 16 s
